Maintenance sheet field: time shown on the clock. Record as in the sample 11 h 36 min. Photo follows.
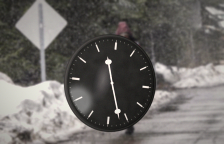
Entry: 11 h 27 min
